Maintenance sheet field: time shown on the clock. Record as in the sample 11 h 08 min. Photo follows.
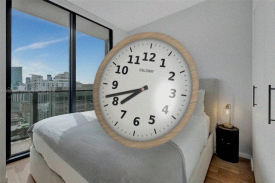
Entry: 7 h 42 min
